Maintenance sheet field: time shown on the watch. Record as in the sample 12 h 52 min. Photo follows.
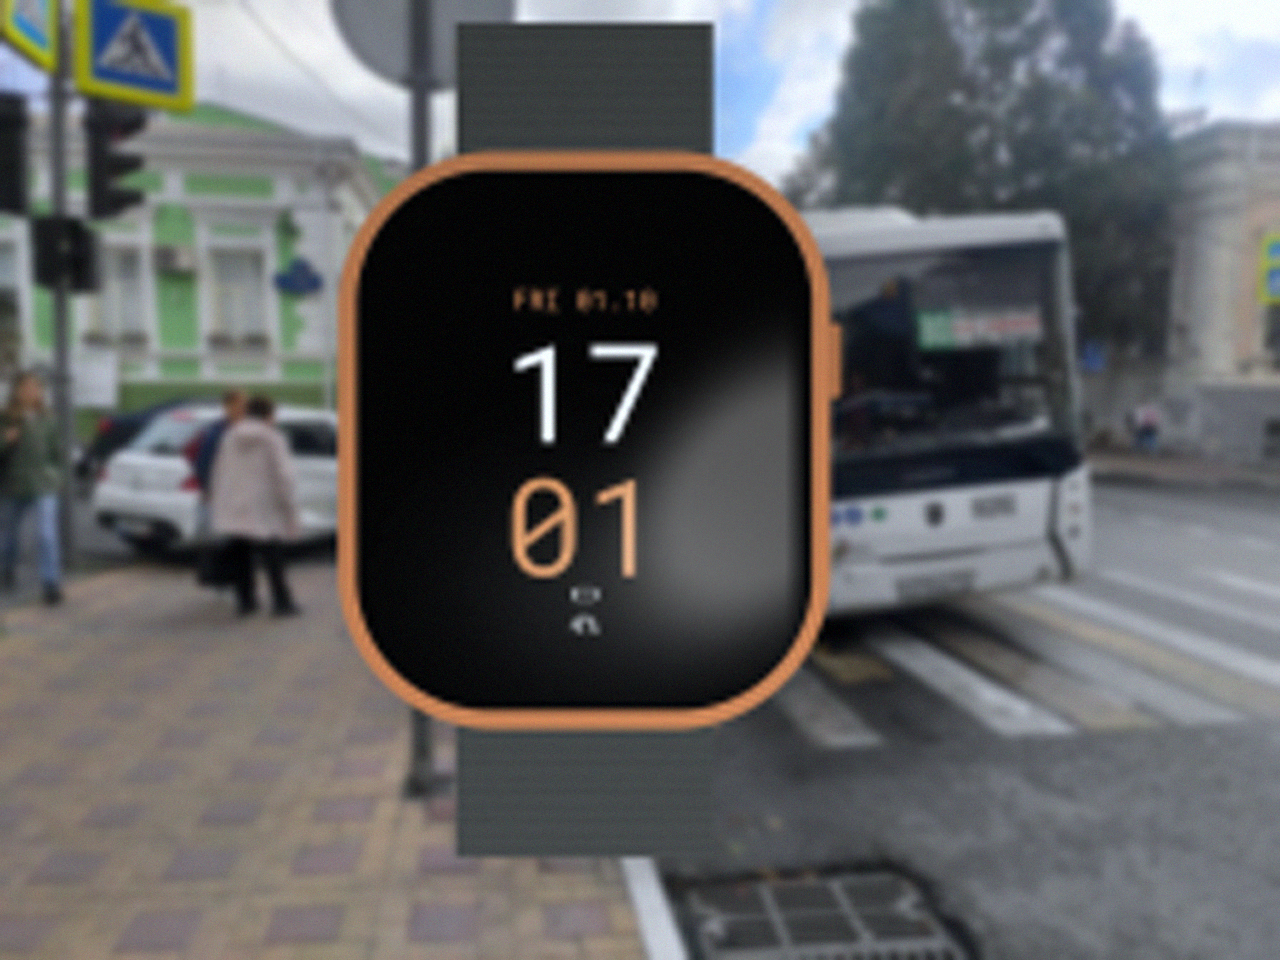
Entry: 17 h 01 min
